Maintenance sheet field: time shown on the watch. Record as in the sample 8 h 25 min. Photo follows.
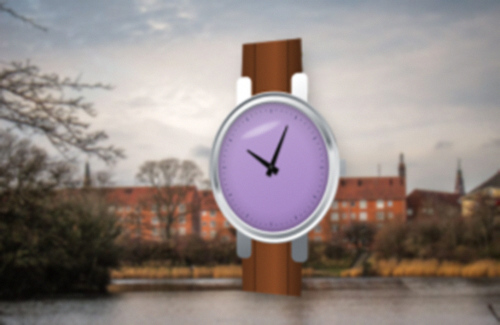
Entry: 10 h 04 min
